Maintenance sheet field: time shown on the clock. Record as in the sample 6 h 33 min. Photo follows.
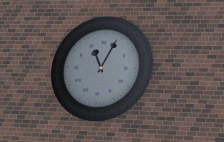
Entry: 11 h 04 min
